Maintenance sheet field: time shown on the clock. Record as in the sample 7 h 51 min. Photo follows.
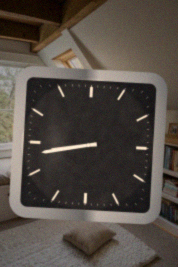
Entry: 8 h 43 min
